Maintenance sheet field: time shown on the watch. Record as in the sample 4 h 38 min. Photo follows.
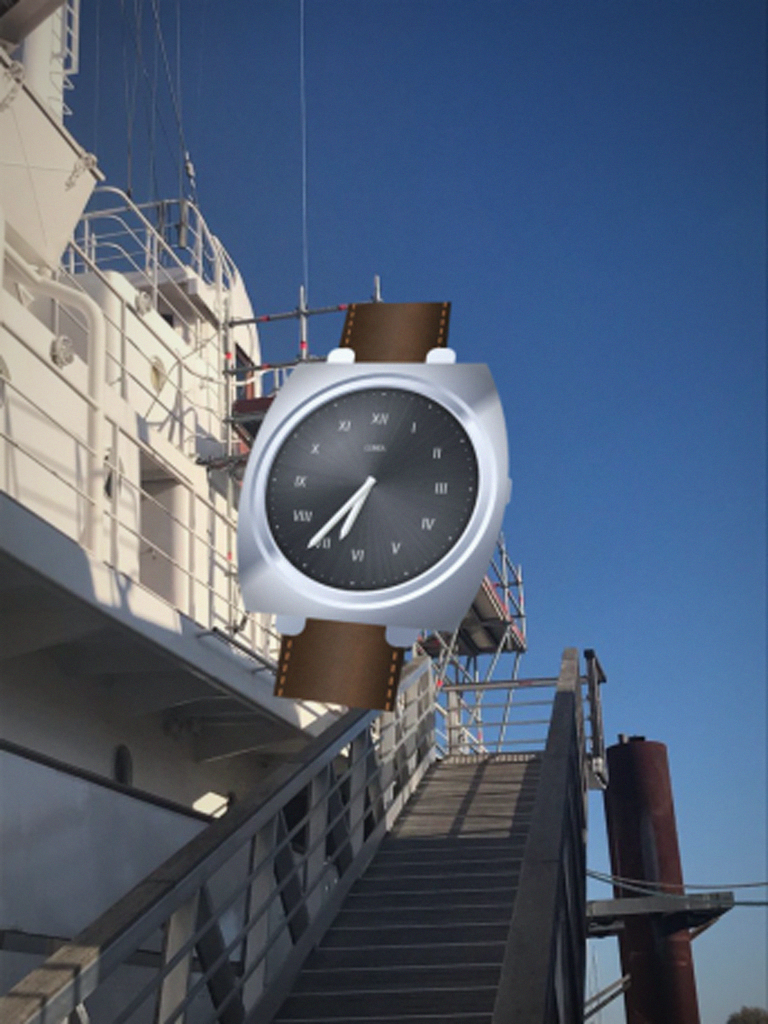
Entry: 6 h 36 min
